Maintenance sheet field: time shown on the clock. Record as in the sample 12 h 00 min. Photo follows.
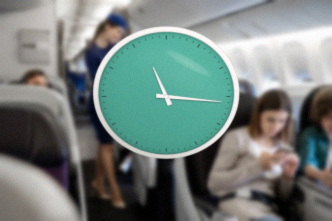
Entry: 11 h 16 min
